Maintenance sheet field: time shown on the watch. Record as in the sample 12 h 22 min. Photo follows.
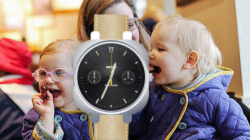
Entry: 12 h 34 min
